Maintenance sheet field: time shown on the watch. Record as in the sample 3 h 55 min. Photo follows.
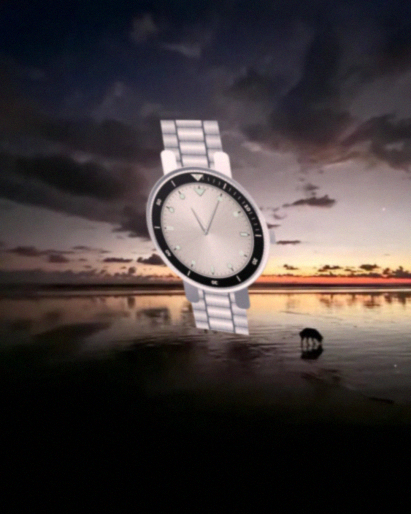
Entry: 11 h 05 min
